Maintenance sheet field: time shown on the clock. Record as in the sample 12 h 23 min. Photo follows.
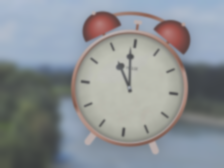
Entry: 10 h 59 min
